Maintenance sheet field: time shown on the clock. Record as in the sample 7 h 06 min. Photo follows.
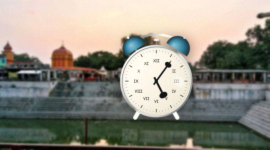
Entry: 5 h 06 min
